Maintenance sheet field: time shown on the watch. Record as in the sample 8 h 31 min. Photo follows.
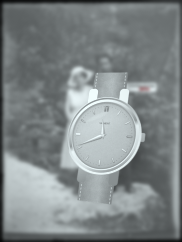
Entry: 11 h 41 min
